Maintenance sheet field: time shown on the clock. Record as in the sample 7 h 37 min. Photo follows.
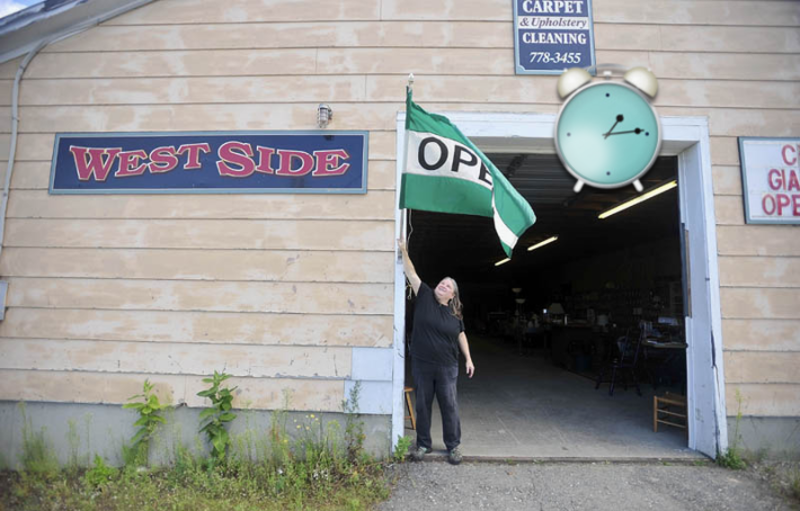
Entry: 1 h 14 min
